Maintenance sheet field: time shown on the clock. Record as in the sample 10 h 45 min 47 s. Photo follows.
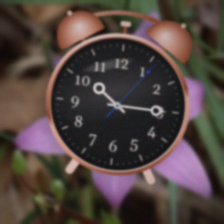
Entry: 10 h 15 min 06 s
